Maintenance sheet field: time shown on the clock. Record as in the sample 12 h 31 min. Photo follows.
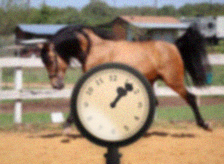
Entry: 1 h 07 min
